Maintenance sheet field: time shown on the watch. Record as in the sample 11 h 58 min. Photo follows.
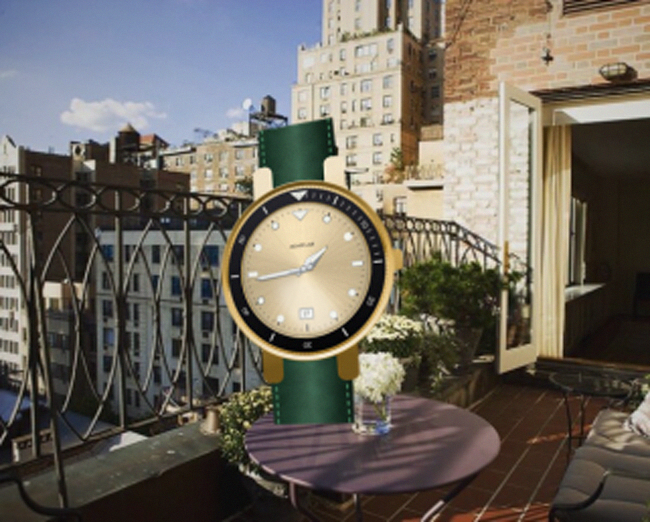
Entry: 1 h 44 min
